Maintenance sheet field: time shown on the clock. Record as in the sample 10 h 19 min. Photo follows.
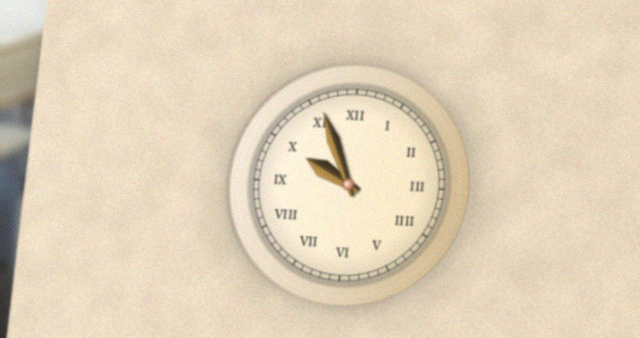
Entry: 9 h 56 min
